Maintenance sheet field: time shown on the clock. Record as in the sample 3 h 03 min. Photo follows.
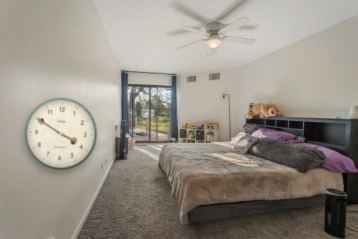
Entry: 3 h 50 min
